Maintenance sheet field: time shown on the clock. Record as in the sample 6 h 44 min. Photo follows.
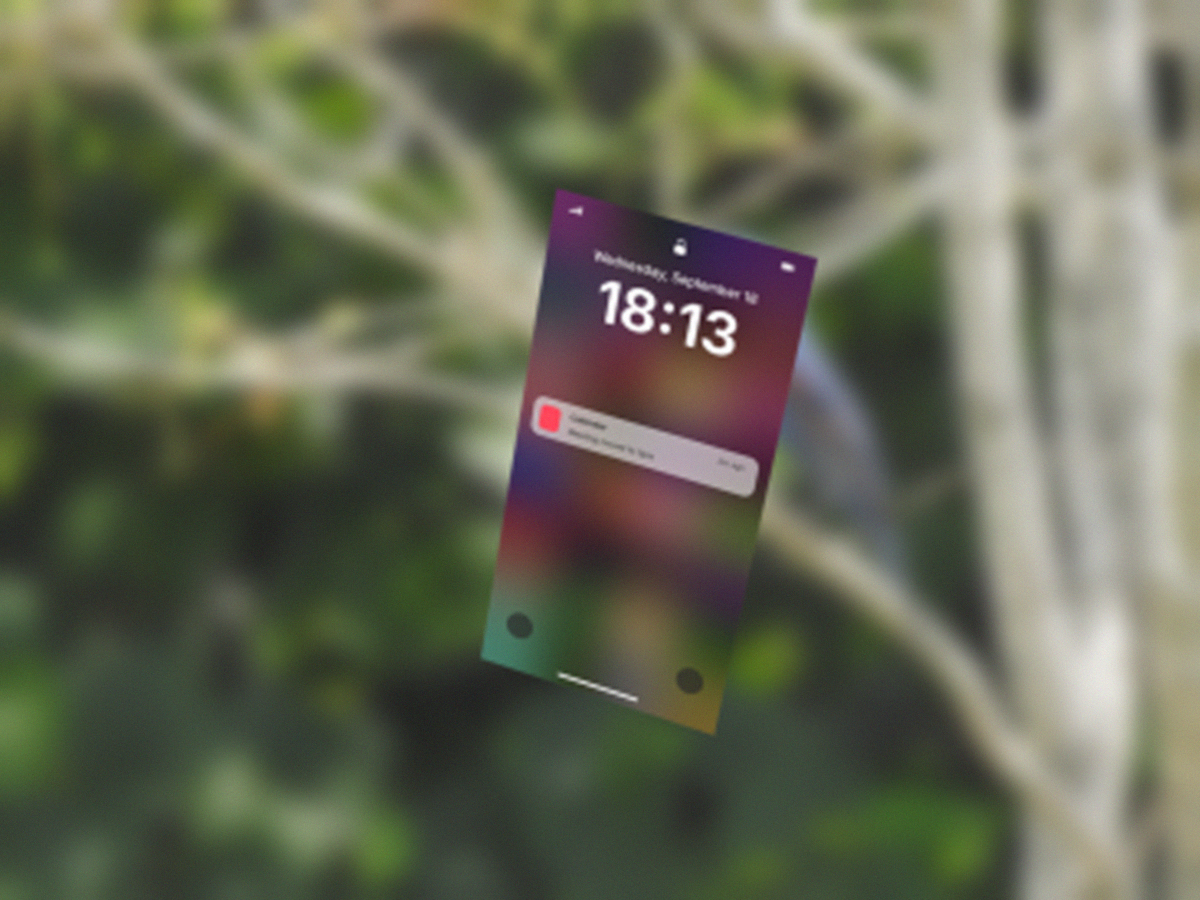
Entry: 18 h 13 min
